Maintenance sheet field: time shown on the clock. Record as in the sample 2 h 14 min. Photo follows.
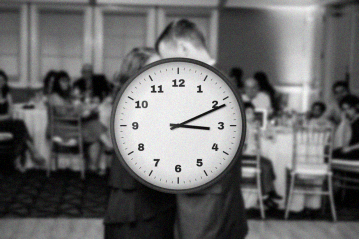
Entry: 3 h 11 min
